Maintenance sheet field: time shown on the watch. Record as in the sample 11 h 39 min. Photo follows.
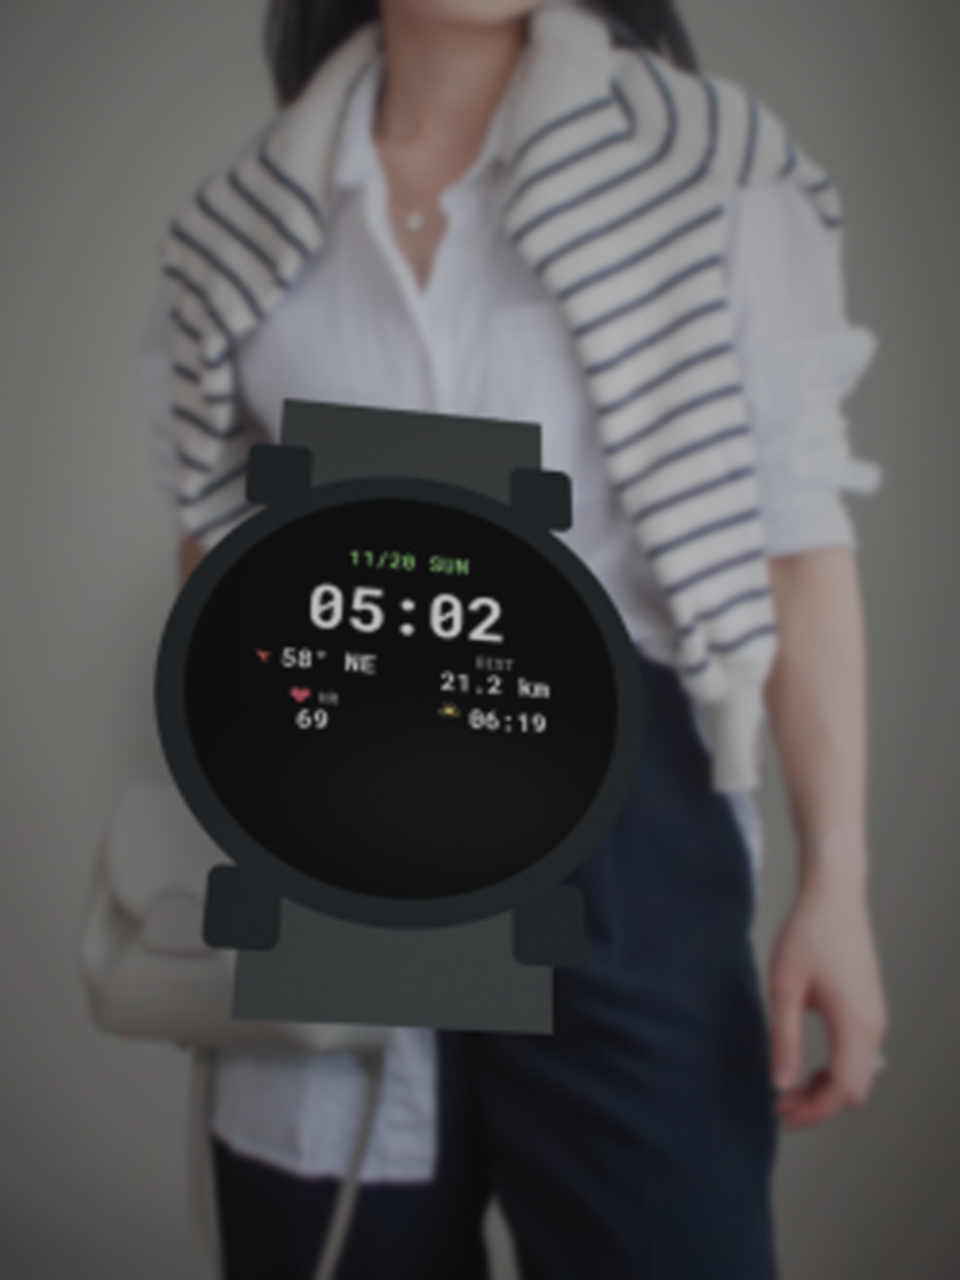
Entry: 5 h 02 min
